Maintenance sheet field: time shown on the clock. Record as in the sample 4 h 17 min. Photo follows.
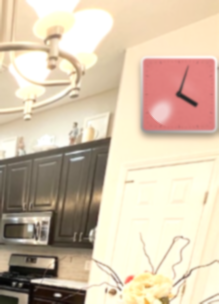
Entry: 4 h 03 min
